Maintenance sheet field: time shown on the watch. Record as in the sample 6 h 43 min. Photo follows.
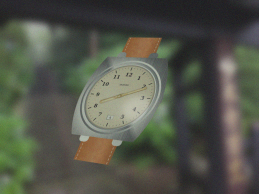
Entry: 8 h 11 min
